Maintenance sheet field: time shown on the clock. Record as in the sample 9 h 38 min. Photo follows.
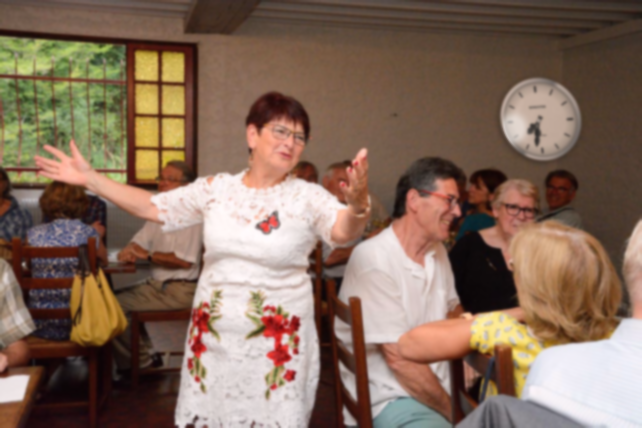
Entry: 7 h 32 min
